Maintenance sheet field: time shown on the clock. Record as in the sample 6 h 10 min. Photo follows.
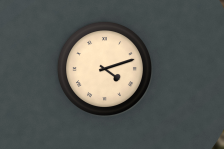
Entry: 4 h 12 min
